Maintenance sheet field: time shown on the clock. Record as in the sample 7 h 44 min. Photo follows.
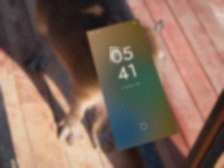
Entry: 5 h 41 min
